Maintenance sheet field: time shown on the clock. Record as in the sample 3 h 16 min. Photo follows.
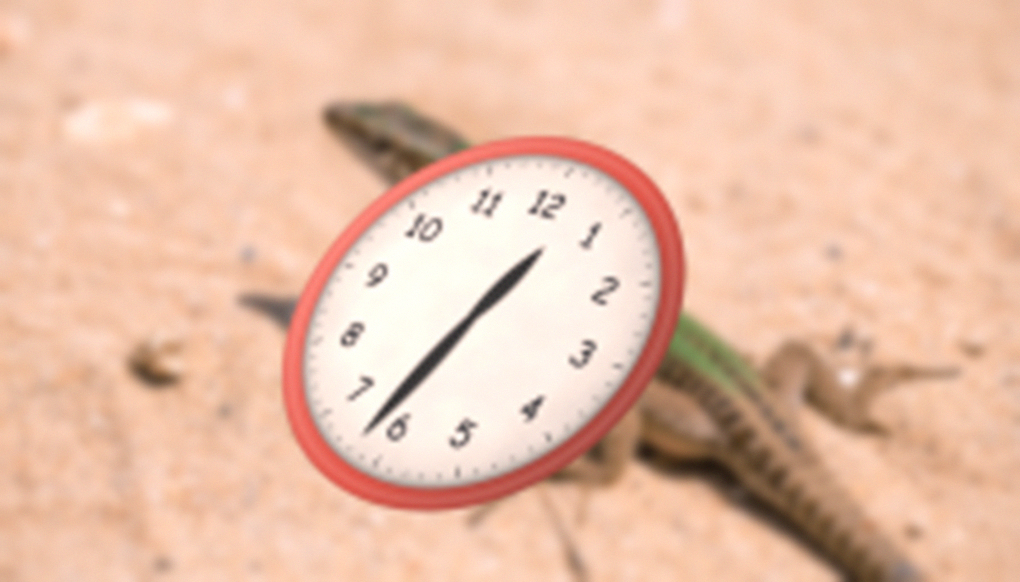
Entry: 12 h 32 min
